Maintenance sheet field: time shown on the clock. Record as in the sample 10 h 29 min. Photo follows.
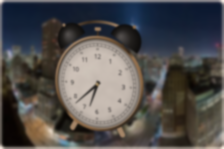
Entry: 6 h 38 min
